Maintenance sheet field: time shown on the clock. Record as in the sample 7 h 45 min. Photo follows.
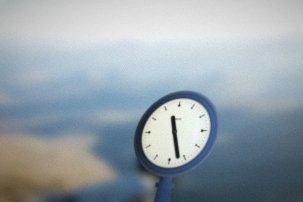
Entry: 11 h 27 min
